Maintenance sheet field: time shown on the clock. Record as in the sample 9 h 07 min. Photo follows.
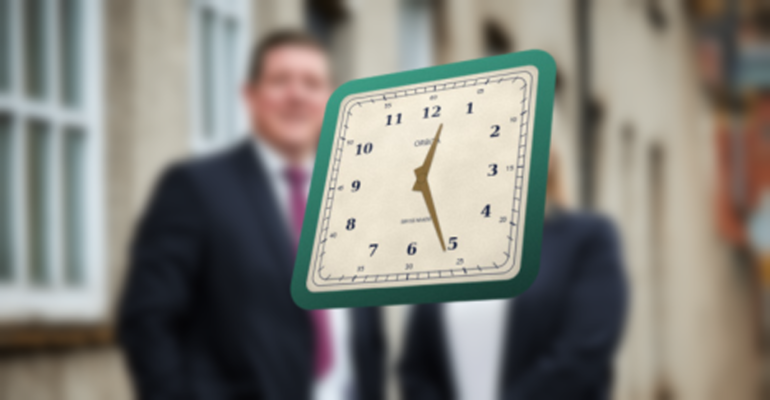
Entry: 12 h 26 min
